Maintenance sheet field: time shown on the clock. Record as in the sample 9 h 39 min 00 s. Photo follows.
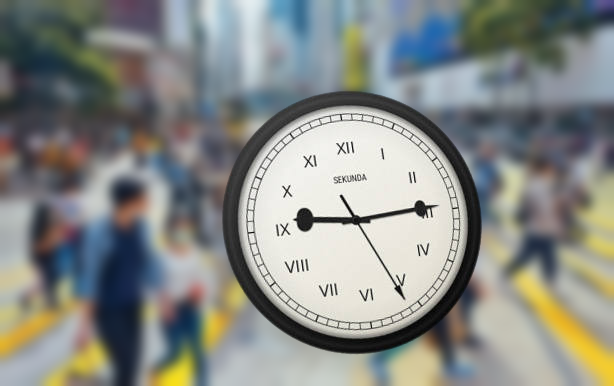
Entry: 9 h 14 min 26 s
